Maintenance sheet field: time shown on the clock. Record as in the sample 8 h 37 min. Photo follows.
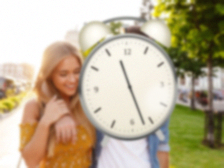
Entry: 11 h 27 min
